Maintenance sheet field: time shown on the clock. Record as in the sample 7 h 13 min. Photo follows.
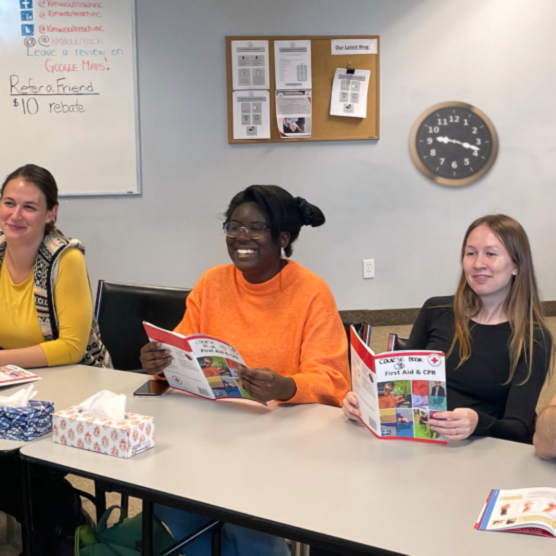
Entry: 9 h 18 min
